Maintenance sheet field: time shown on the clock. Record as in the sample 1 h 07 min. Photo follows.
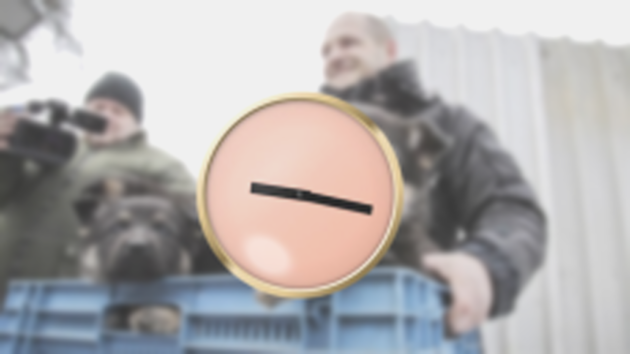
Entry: 9 h 17 min
